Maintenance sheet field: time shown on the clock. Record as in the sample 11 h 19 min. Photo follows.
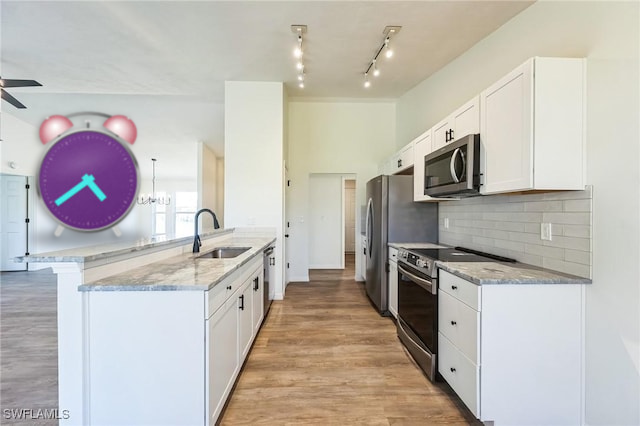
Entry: 4 h 39 min
